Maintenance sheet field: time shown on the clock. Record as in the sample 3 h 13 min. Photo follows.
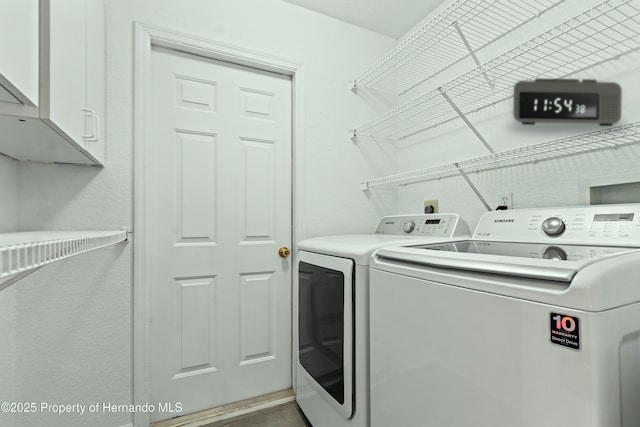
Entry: 11 h 54 min
